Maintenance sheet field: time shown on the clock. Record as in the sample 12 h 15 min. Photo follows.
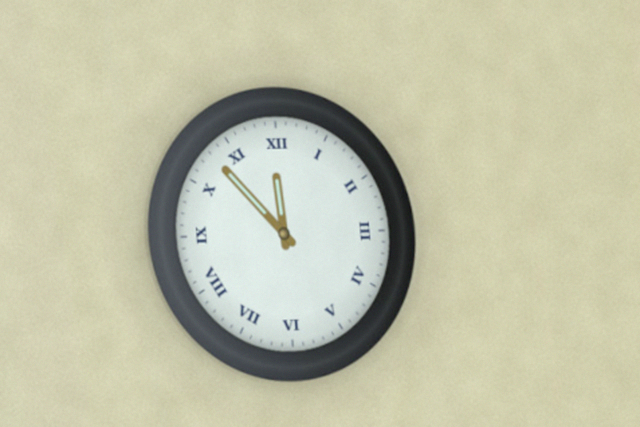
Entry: 11 h 53 min
